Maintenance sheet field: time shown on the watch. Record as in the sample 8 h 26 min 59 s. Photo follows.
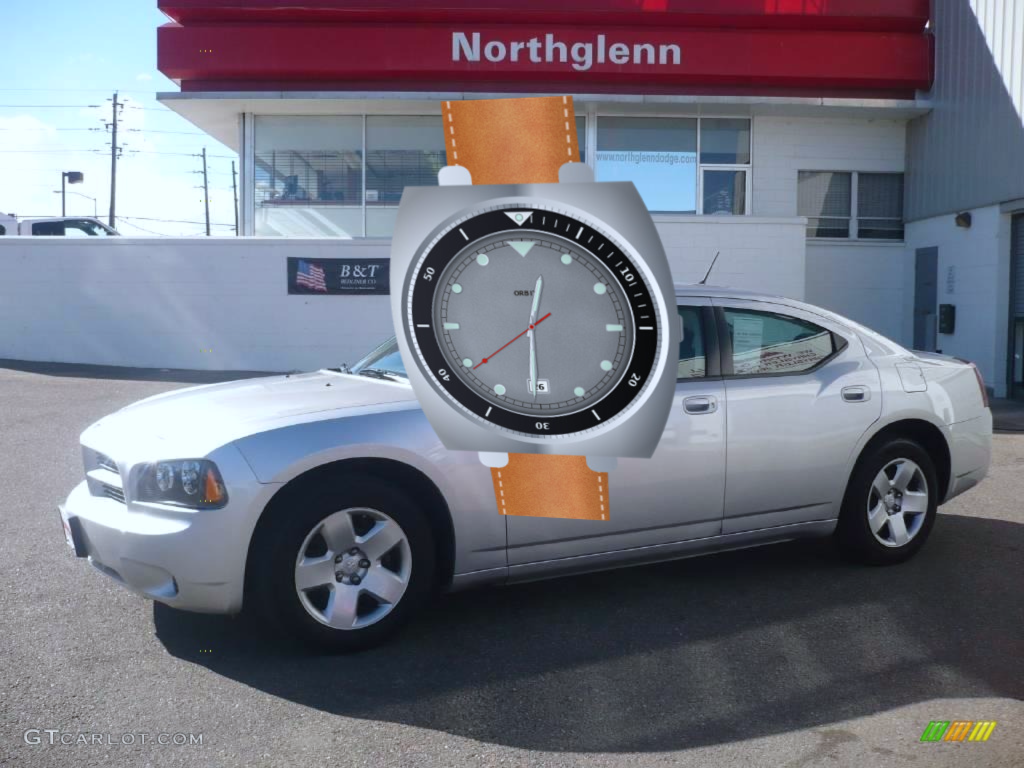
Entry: 12 h 30 min 39 s
